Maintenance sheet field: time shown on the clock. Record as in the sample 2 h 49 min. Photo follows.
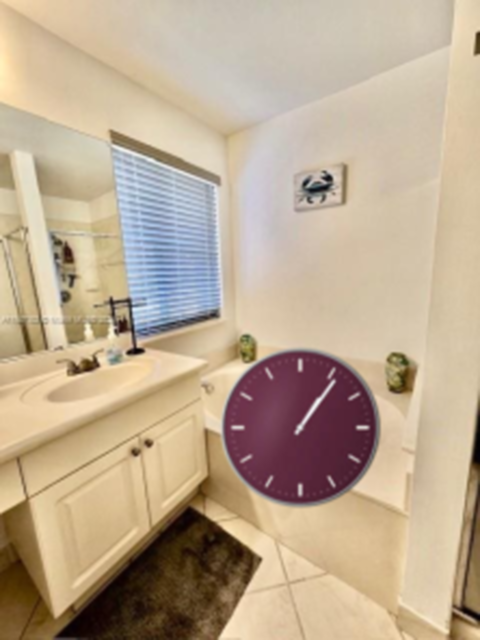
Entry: 1 h 06 min
